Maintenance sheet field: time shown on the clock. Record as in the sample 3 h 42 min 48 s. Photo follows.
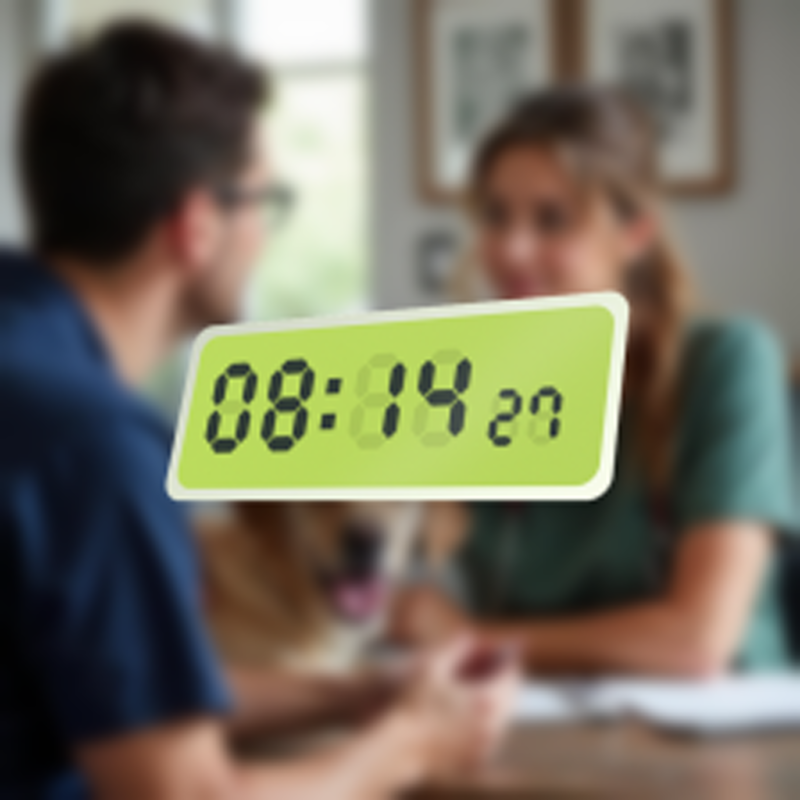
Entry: 8 h 14 min 27 s
